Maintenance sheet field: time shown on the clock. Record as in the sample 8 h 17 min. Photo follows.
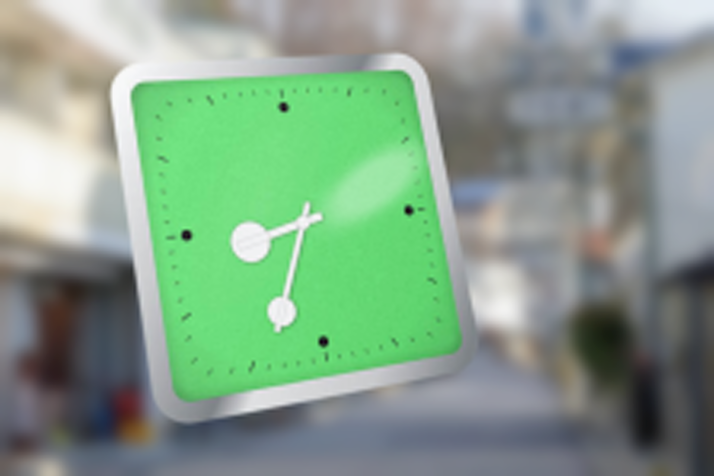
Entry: 8 h 34 min
